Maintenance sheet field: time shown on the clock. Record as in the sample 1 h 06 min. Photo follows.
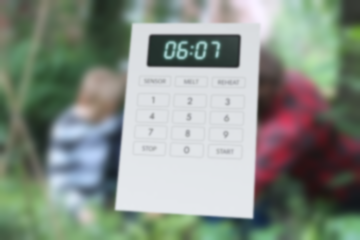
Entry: 6 h 07 min
